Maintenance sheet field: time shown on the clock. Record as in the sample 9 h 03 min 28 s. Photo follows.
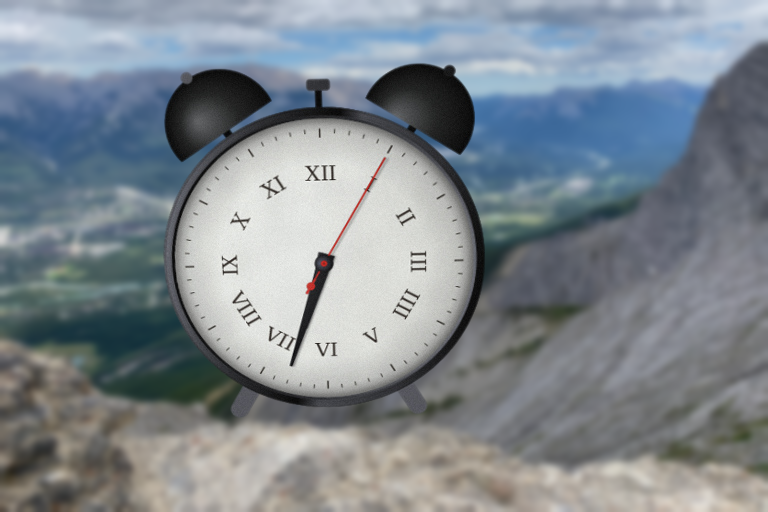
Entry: 6 h 33 min 05 s
